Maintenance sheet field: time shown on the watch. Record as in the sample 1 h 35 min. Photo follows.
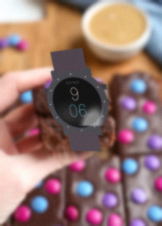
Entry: 9 h 06 min
